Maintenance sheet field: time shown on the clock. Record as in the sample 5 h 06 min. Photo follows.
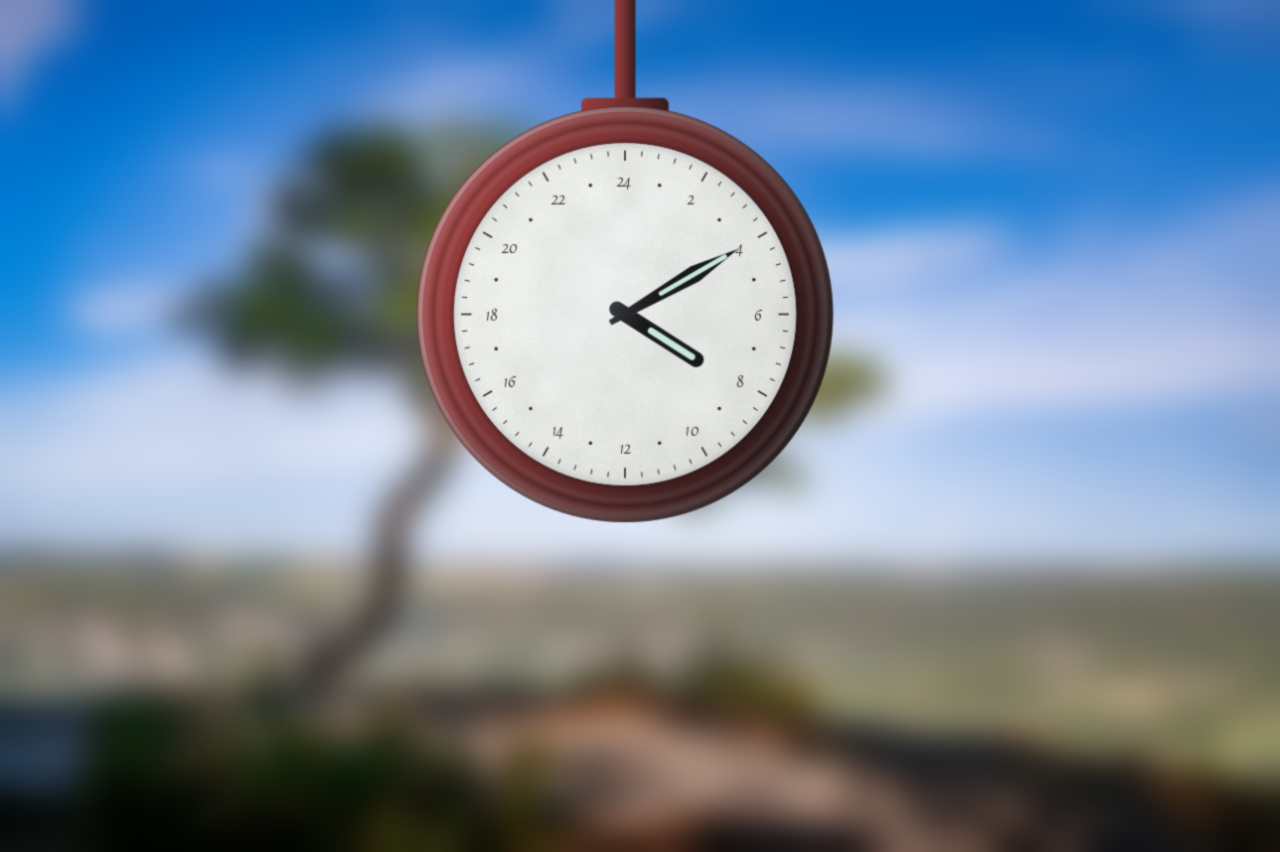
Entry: 8 h 10 min
